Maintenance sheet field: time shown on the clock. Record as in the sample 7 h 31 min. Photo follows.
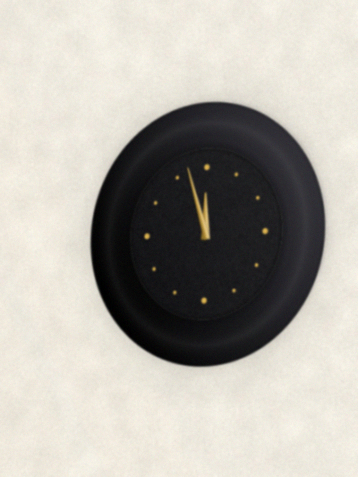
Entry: 11 h 57 min
